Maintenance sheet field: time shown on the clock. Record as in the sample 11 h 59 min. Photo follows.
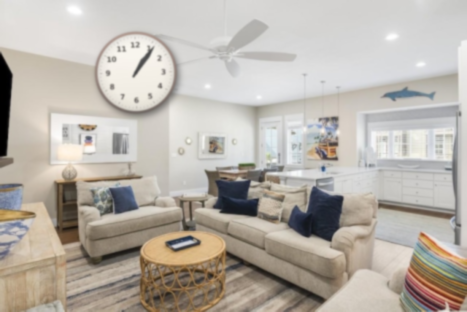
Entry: 1 h 06 min
